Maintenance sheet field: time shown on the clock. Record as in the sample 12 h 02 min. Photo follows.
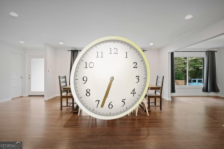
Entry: 6 h 33 min
